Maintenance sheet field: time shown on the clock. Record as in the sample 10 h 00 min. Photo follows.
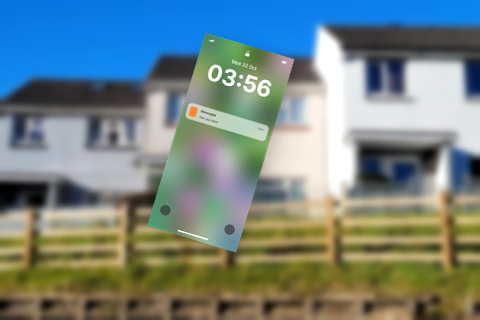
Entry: 3 h 56 min
